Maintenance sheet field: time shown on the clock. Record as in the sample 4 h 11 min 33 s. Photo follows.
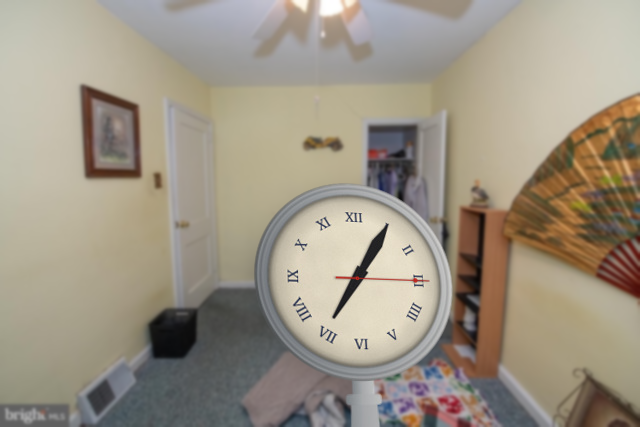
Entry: 7 h 05 min 15 s
